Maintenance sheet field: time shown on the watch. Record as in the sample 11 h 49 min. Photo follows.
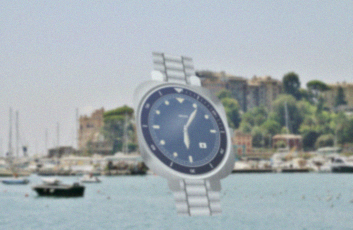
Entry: 6 h 06 min
